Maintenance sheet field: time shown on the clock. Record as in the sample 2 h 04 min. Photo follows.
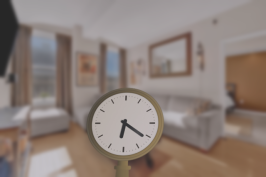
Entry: 6 h 21 min
